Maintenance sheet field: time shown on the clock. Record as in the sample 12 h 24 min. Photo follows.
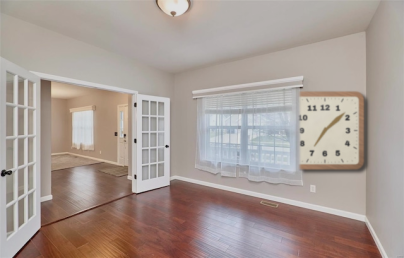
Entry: 7 h 08 min
